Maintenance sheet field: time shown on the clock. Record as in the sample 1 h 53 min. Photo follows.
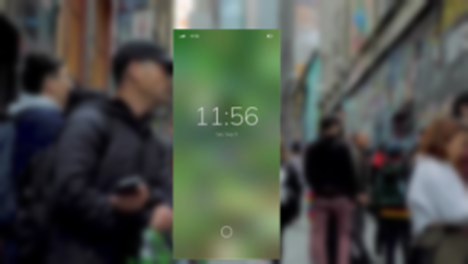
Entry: 11 h 56 min
